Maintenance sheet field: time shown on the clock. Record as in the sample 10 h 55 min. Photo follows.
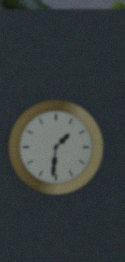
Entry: 1 h 31 min
